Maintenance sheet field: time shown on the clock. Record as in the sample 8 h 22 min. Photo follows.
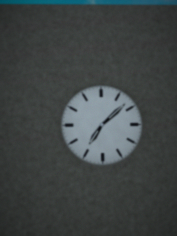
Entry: 7 h 08 min
